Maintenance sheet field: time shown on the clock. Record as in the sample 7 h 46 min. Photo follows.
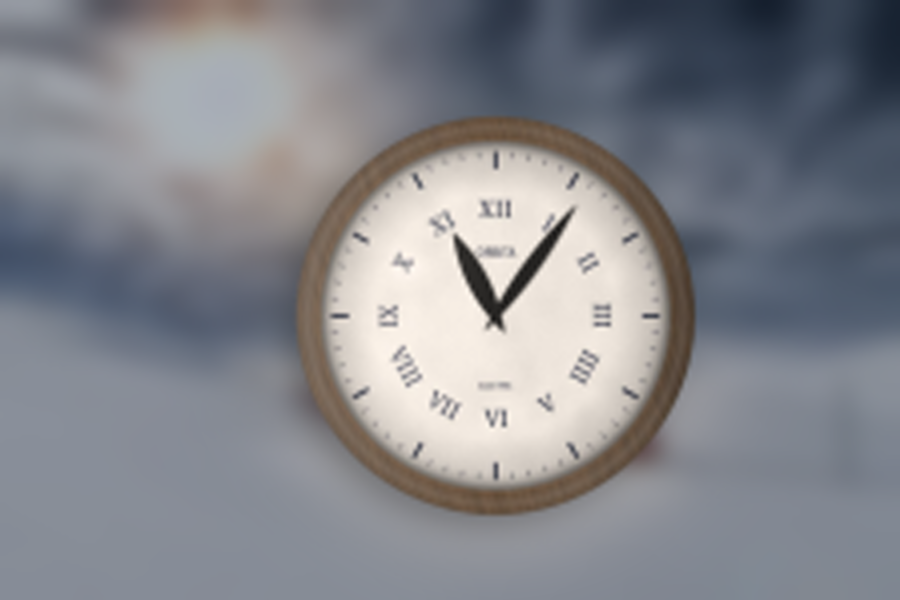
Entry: 11 h 06 min
